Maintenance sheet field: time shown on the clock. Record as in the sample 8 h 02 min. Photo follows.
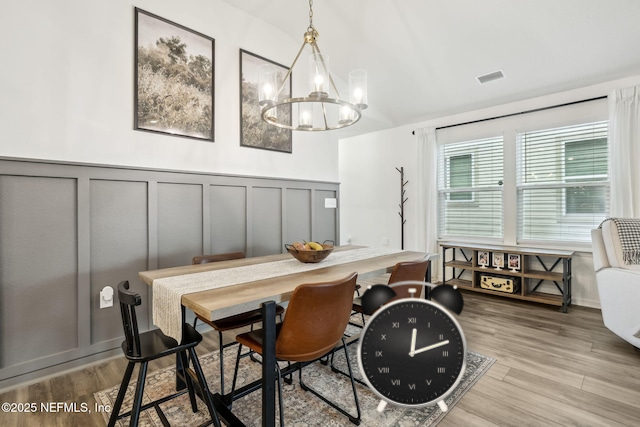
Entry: 12 h 12 min
